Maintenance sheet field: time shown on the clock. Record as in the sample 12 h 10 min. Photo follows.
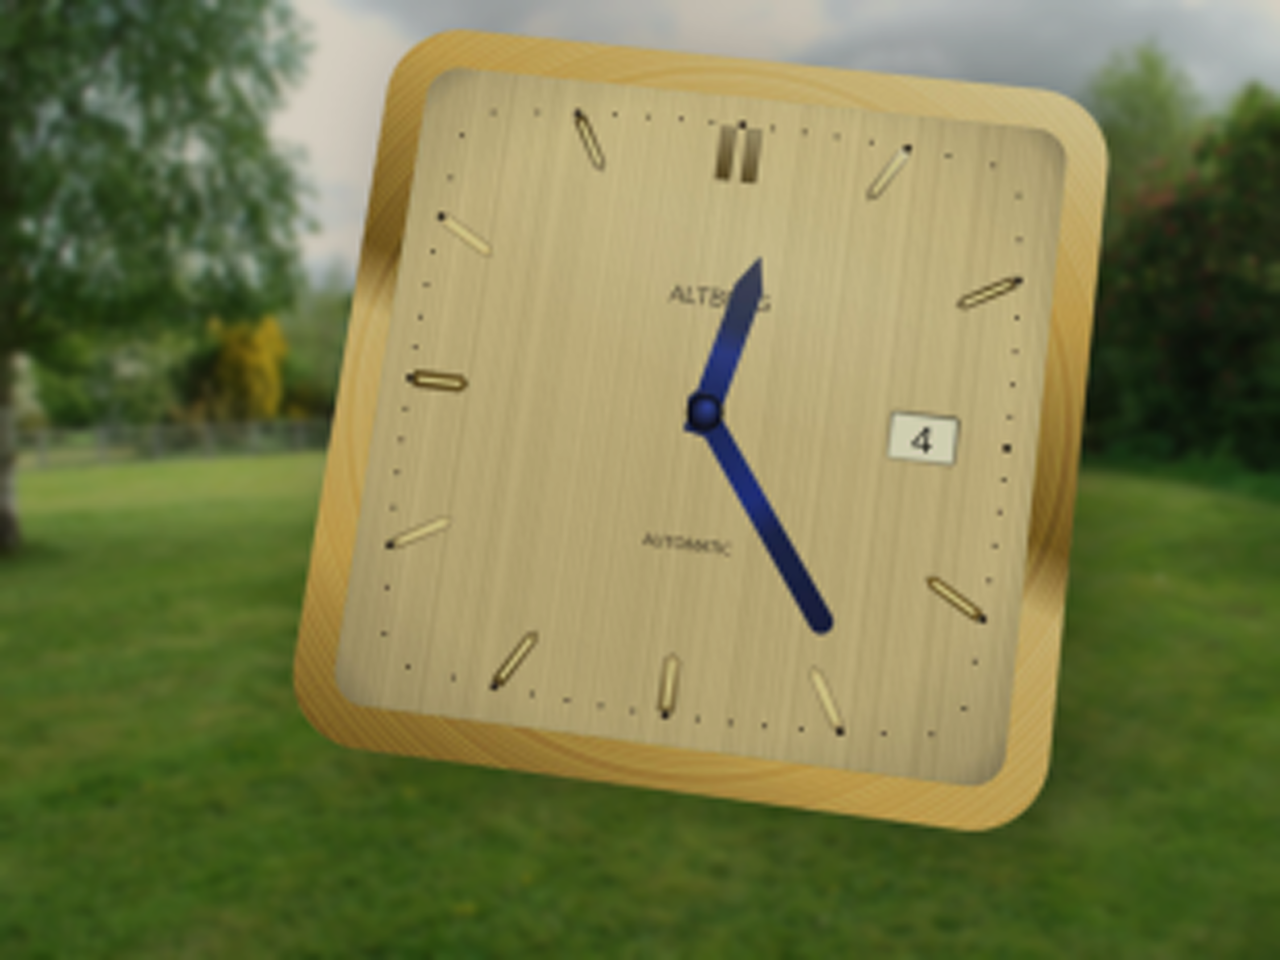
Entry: 12 h 24 min
